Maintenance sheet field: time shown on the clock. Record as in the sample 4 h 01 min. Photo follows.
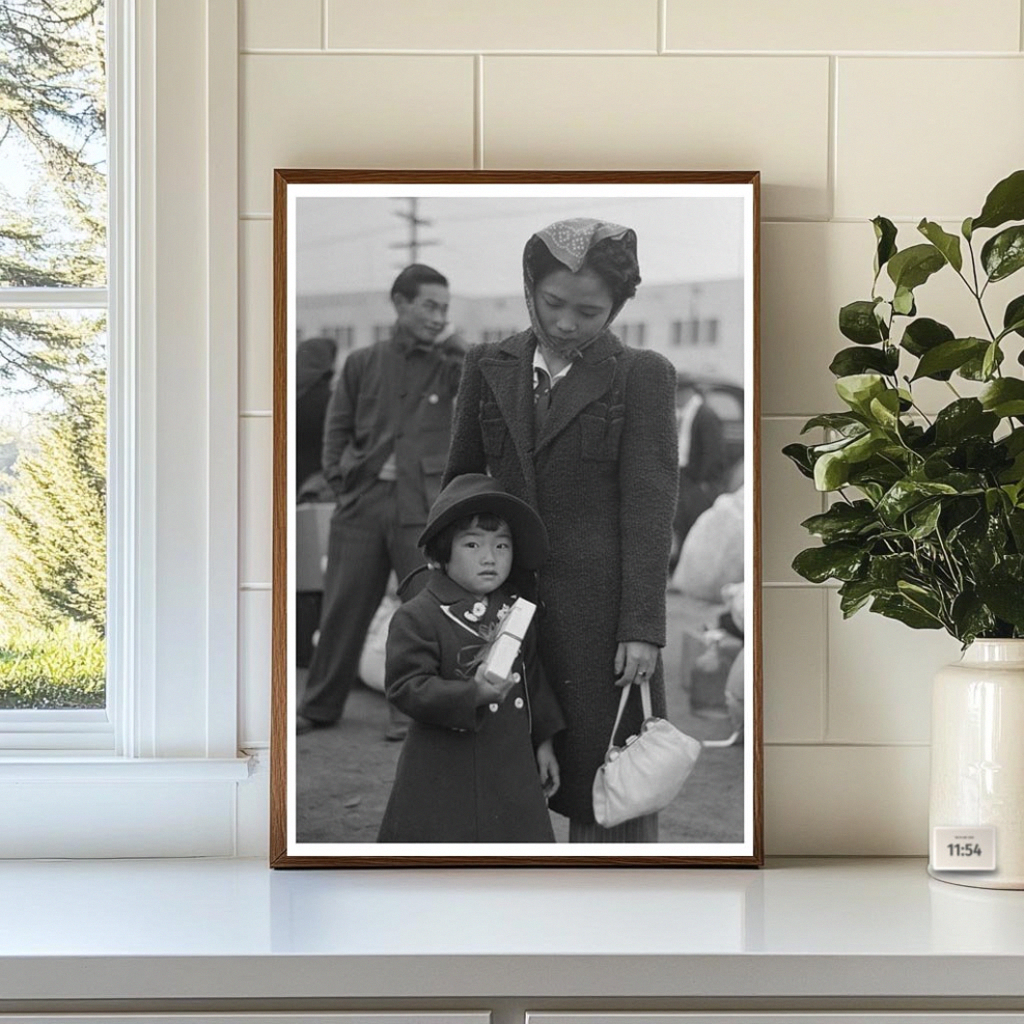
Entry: 11 h 54 min
